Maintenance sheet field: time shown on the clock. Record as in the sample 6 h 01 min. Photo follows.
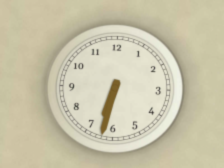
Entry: 6 h 32 min
